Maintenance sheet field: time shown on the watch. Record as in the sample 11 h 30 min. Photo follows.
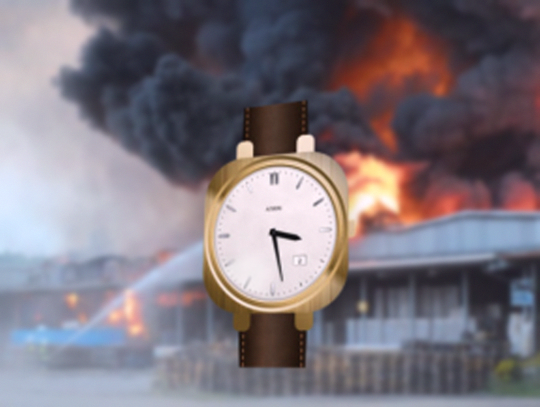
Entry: 3 h 28 min
